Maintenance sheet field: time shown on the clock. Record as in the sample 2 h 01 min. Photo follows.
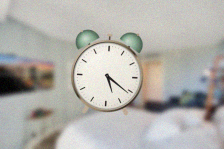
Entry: 5 h 21 min
